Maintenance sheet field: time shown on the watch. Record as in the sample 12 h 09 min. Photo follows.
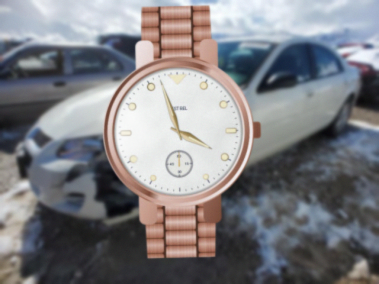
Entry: 3 h 57 min
